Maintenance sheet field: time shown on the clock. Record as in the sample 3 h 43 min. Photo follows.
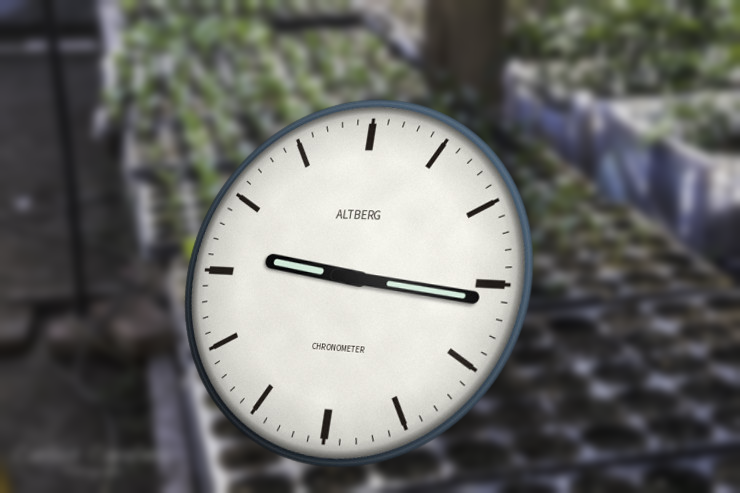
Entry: 9 h 16 min
